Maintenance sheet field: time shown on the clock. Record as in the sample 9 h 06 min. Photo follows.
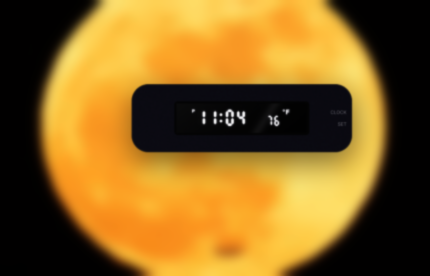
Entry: 11 h 04 min
